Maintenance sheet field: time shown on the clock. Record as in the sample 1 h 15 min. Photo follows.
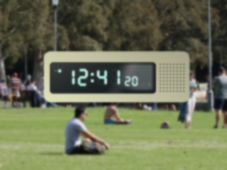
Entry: 12 h 41 min
